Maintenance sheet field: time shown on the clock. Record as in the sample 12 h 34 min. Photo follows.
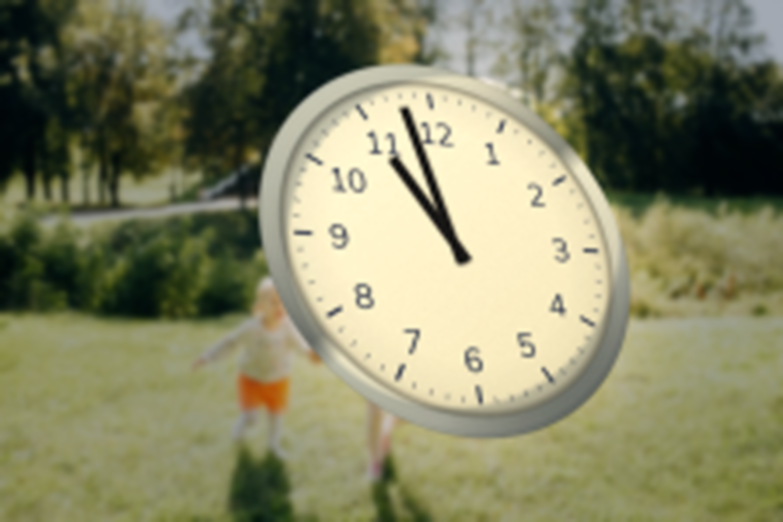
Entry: 10 h 58 min
